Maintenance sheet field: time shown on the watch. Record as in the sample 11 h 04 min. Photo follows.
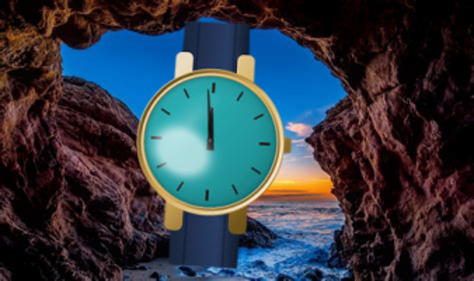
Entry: 11 h 59 min
